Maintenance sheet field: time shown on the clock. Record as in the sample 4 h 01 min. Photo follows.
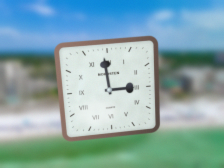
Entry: 2 h 59 min
